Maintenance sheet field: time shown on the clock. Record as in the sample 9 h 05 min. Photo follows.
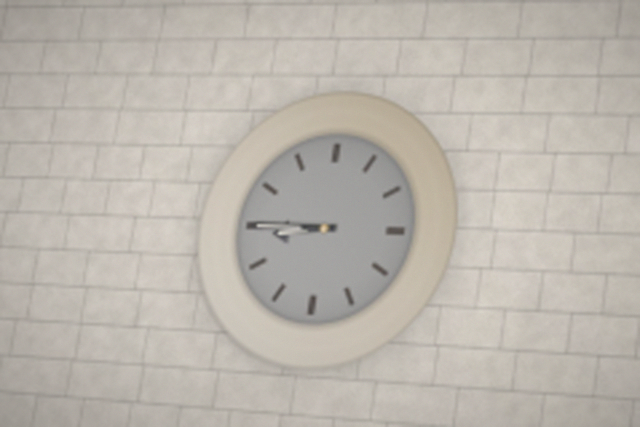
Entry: 8 h 45 min
